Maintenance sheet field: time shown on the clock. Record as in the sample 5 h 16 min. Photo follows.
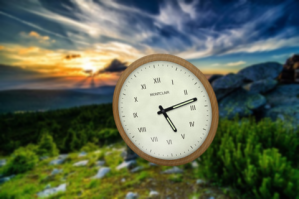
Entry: 5 h 13 min
